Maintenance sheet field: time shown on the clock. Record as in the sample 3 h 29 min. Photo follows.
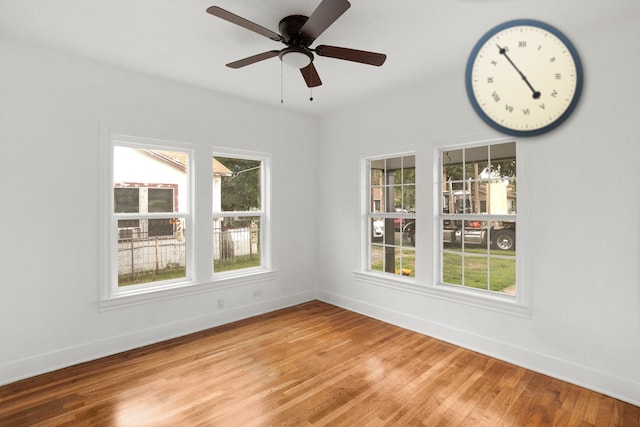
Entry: 4 h 54 min
